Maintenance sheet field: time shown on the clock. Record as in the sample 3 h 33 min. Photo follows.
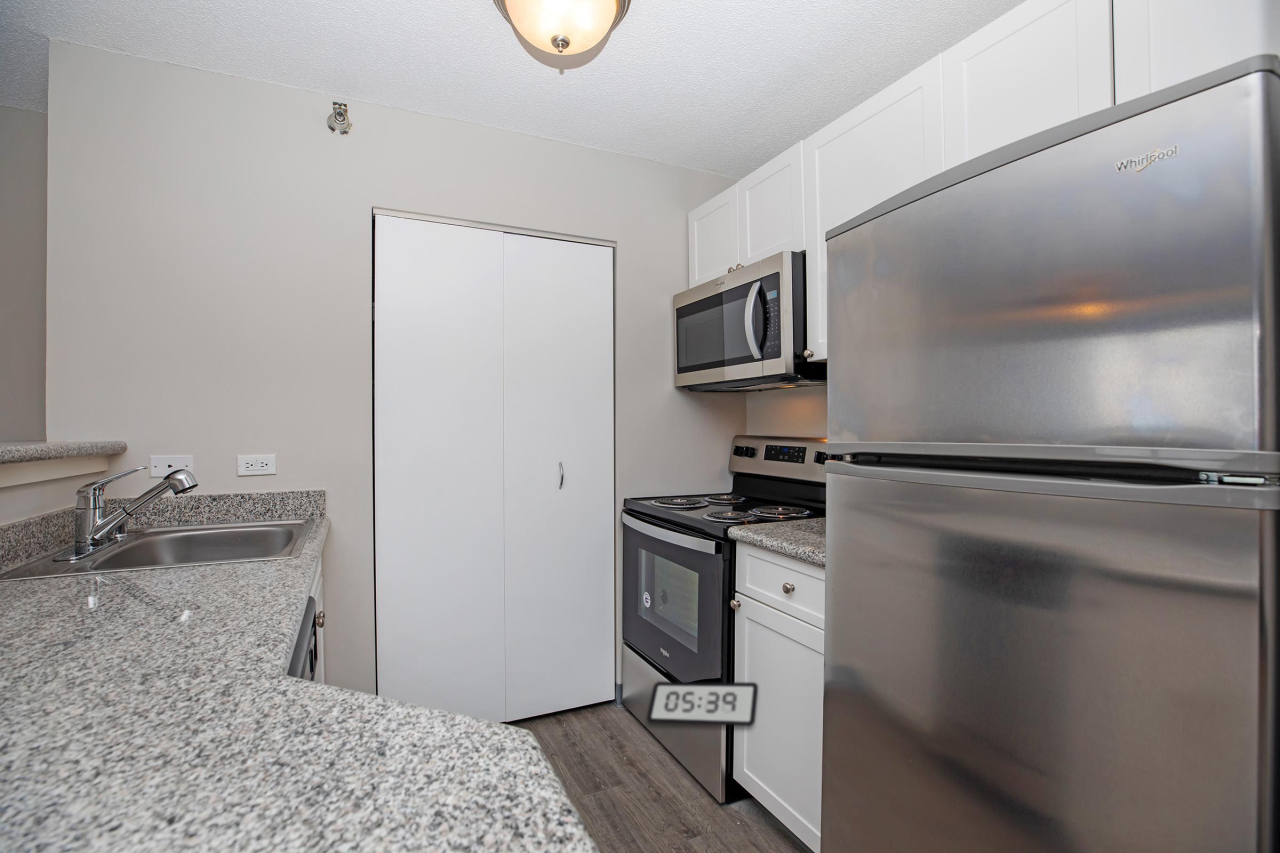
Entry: 5 h 39 min
